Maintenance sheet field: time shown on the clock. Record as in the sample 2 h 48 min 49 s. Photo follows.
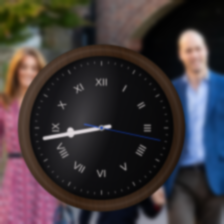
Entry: 8 h 43 min 17 s
